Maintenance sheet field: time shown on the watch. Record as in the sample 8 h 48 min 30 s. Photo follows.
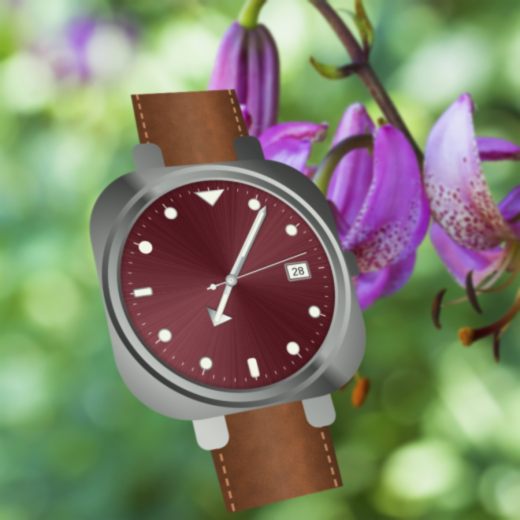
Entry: 7 h 06 min 13 s
